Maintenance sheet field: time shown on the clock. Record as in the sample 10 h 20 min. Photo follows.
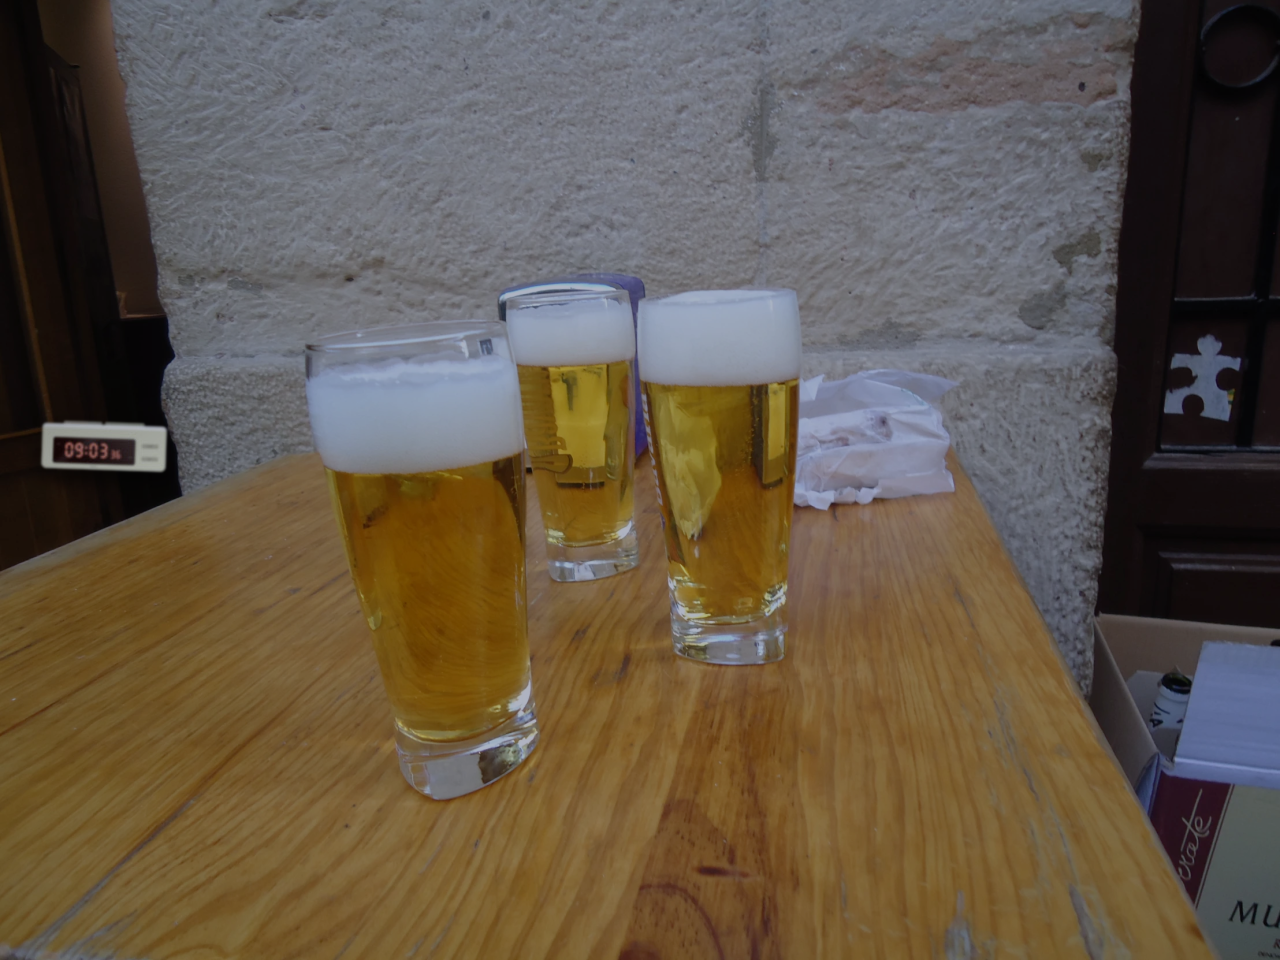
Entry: 9 h 03 min
